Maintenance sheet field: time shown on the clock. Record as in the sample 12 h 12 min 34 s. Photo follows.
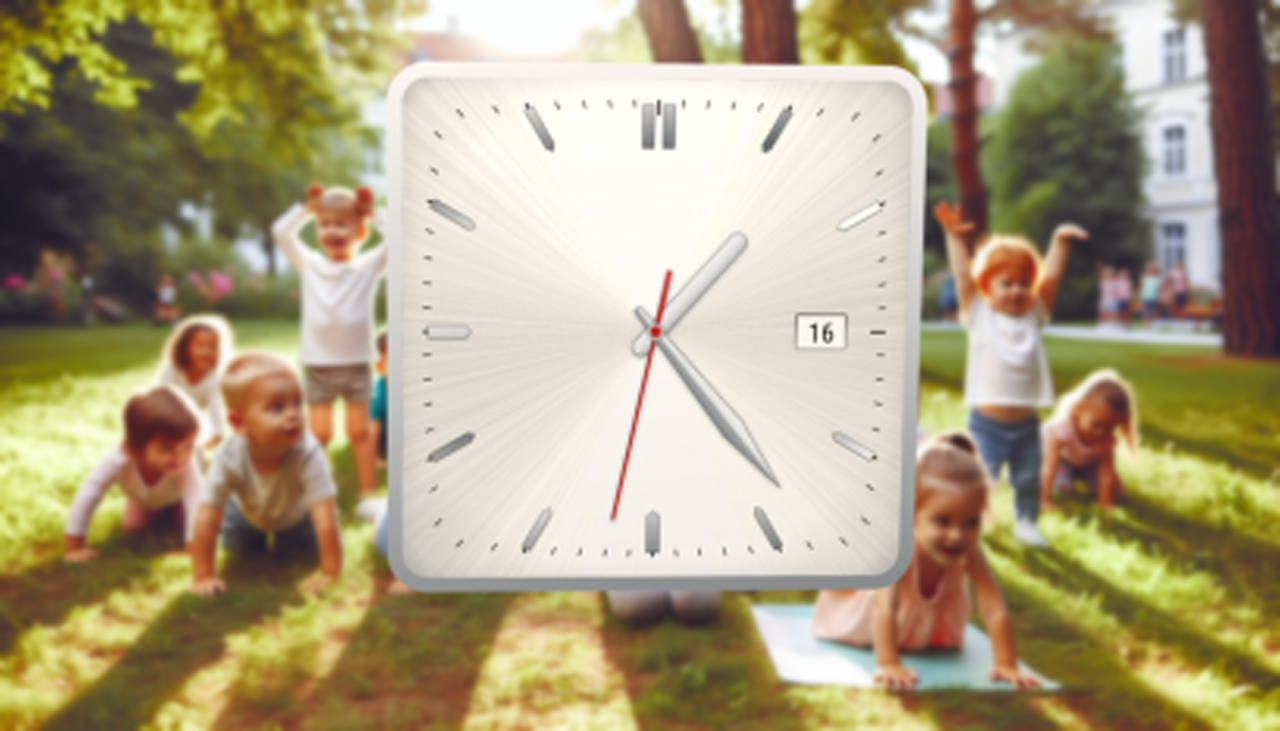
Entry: 1 h 23 min 32 s
